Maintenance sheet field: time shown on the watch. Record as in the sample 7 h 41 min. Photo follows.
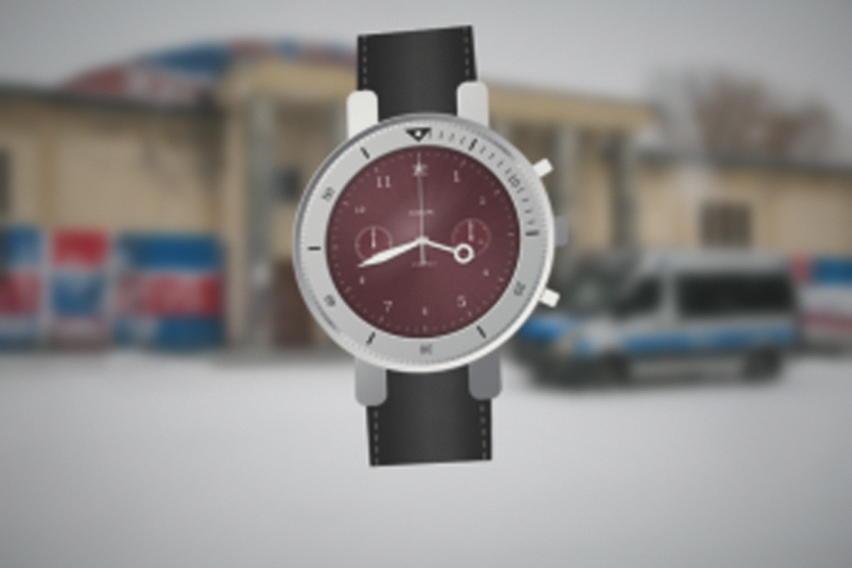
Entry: 3 h 42 min
